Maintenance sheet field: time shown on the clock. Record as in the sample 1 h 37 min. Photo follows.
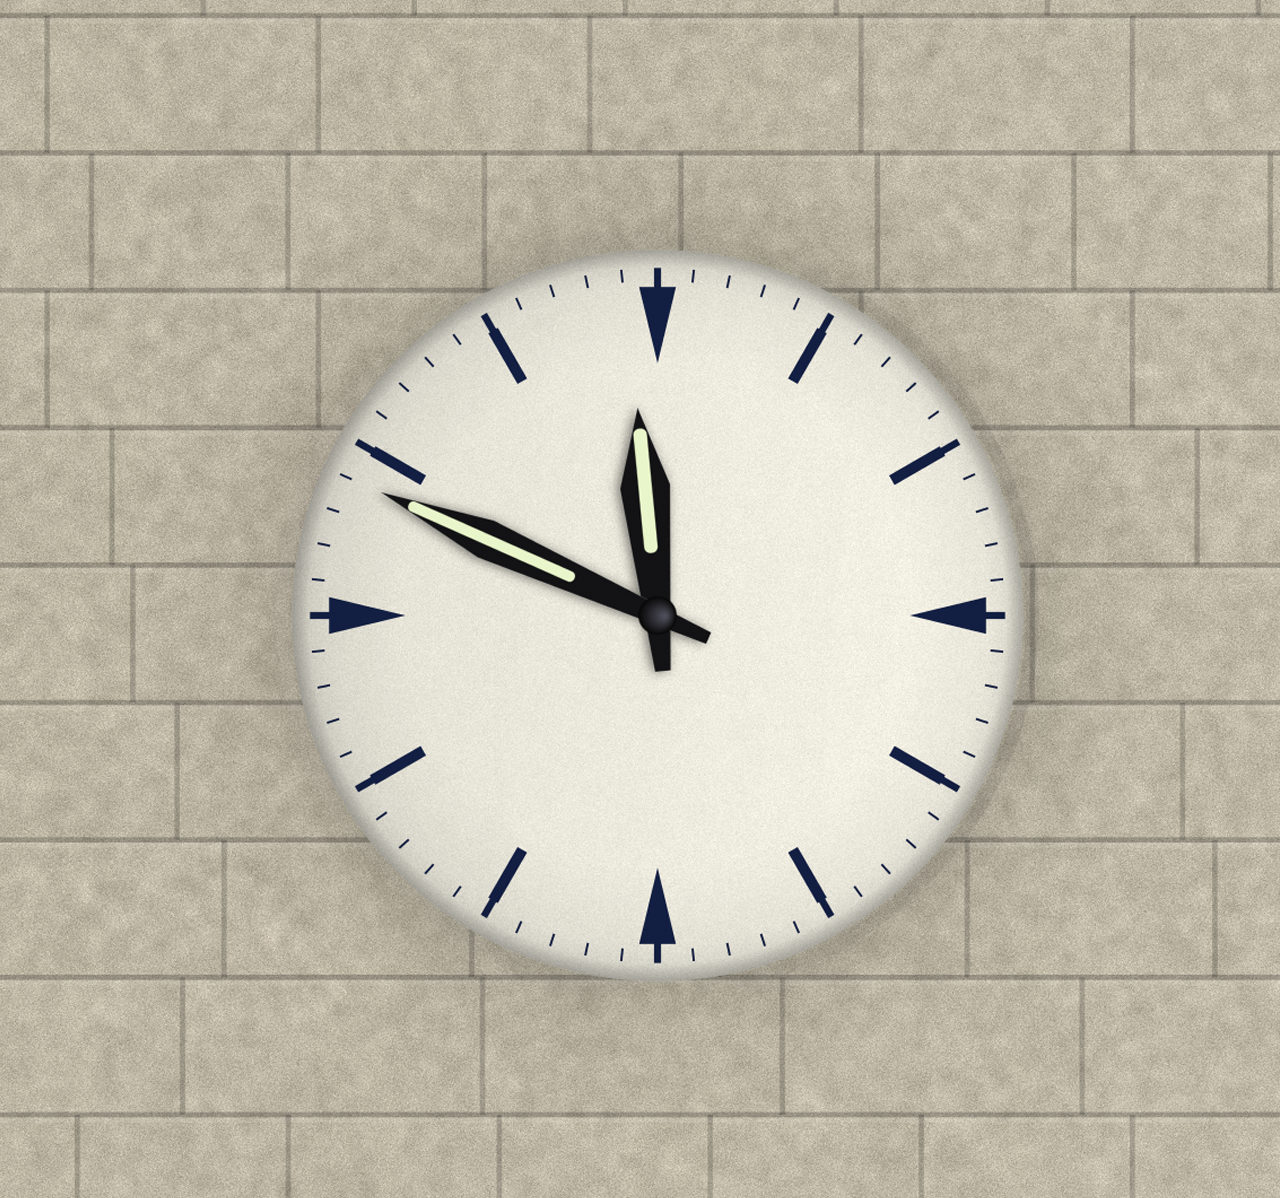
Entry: 11 h 49 min
